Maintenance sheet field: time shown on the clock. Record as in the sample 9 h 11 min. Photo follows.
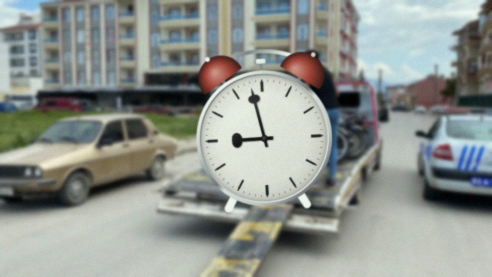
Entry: 8 h 58 min
